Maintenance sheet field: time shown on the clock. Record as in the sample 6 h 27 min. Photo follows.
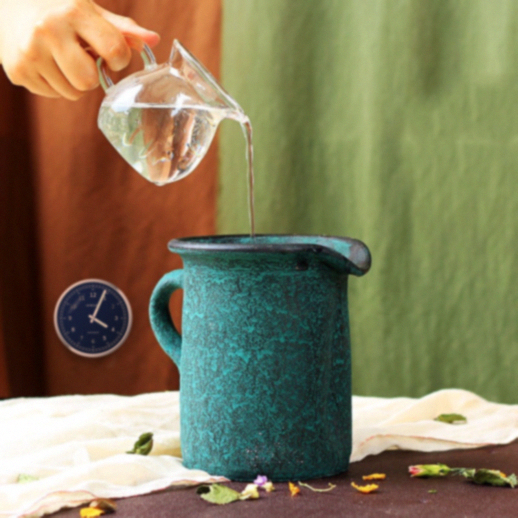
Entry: 4 h 04 min
